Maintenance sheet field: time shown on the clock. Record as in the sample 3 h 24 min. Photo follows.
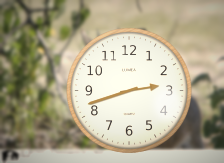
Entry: 2 h 42 min
